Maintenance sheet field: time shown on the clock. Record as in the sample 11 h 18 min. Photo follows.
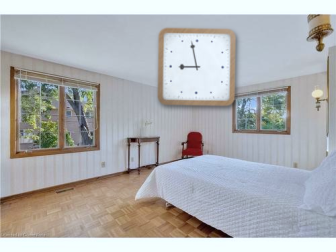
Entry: 8 h 58 min
